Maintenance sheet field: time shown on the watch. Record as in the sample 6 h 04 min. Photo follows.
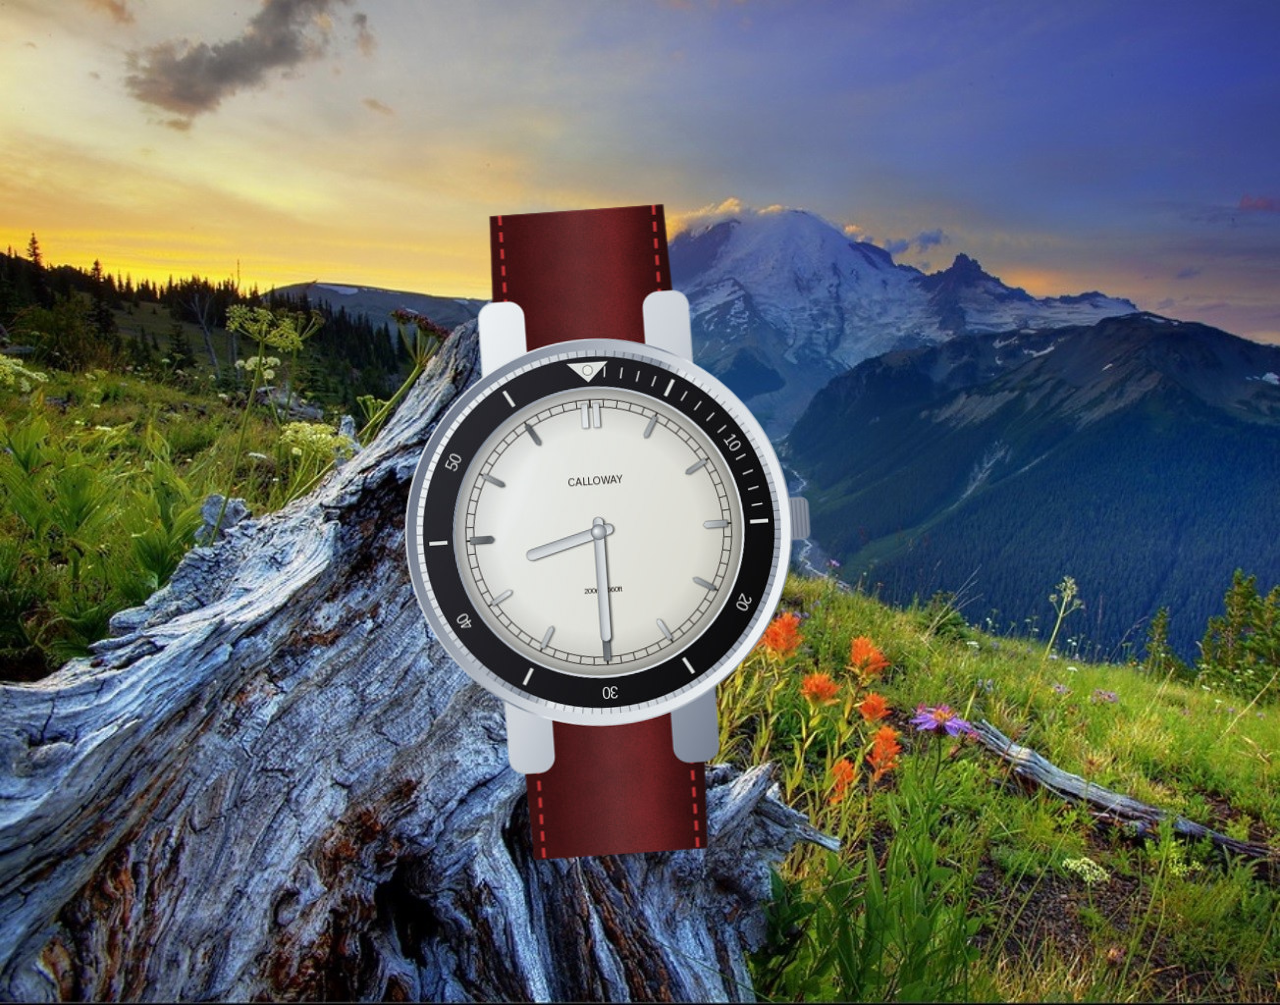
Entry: 8 h 30 min
